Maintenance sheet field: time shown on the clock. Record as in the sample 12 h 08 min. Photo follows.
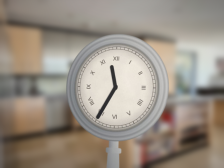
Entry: 11 h 35 min
